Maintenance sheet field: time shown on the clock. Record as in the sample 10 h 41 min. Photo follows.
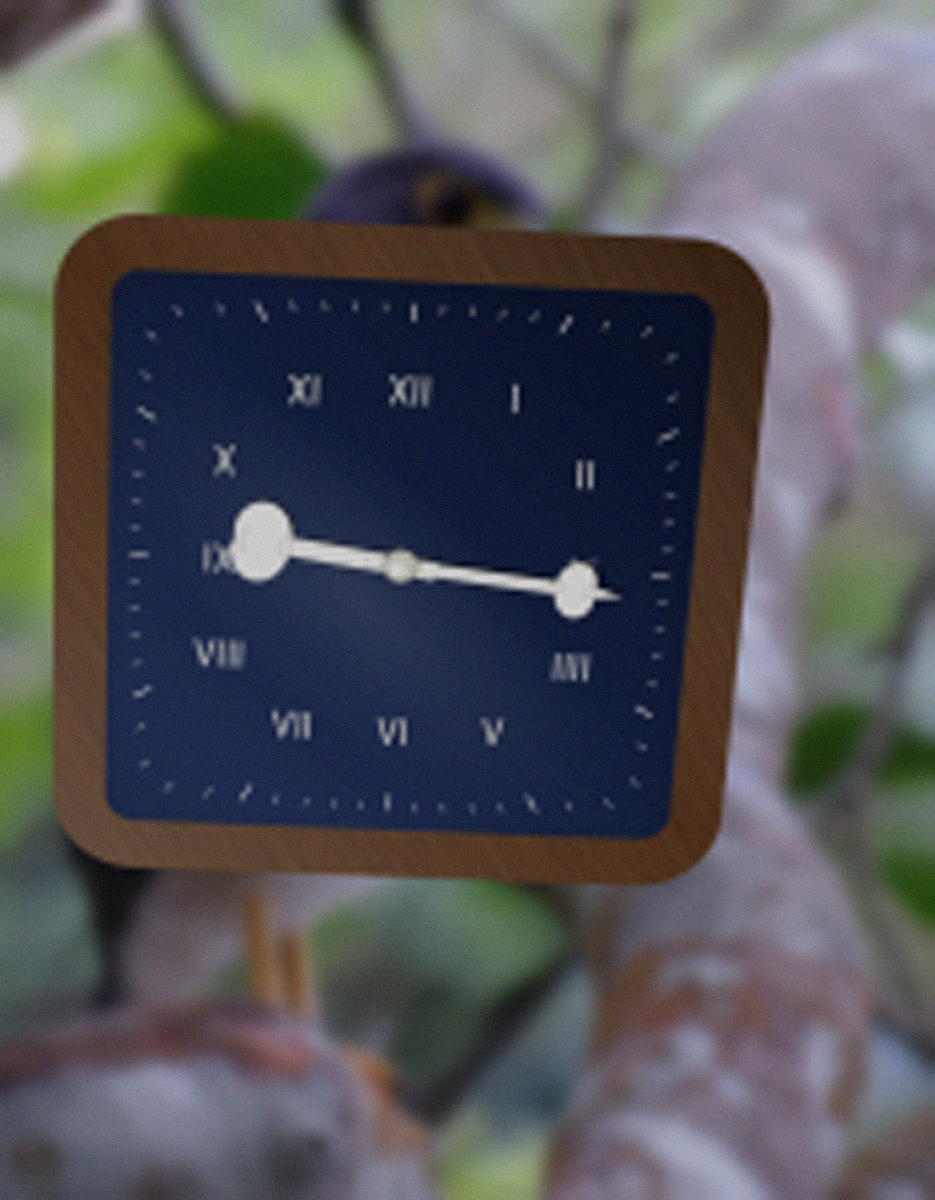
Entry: 9 h 16 min
